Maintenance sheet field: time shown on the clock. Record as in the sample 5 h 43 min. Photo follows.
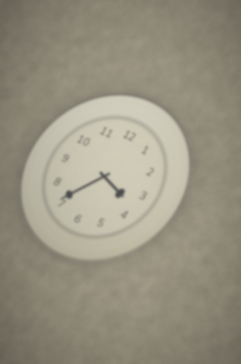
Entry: 3 h 36 min
